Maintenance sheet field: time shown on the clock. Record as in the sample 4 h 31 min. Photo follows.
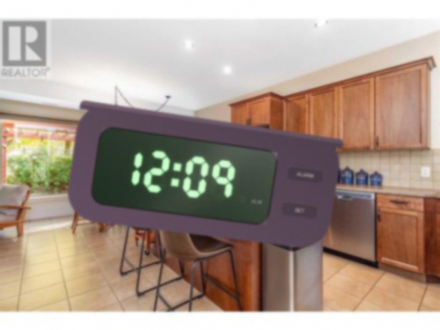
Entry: 12 h 09 min
